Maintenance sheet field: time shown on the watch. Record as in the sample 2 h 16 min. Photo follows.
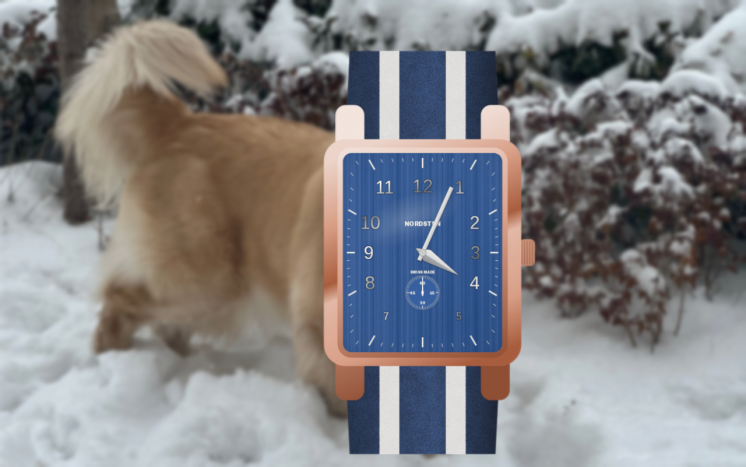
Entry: 4 h 04 min
